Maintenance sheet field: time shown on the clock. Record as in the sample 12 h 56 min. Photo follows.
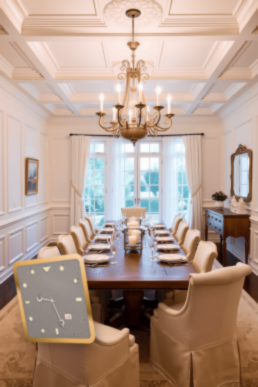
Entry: 9 h 27 min
